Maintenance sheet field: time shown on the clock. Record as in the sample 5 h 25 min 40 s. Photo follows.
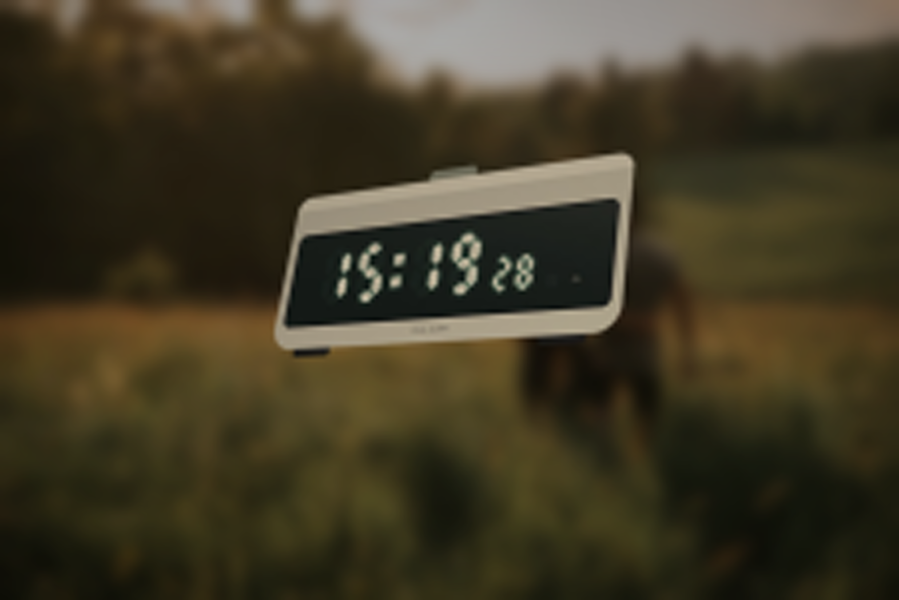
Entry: 15 h 19 min 28 s
